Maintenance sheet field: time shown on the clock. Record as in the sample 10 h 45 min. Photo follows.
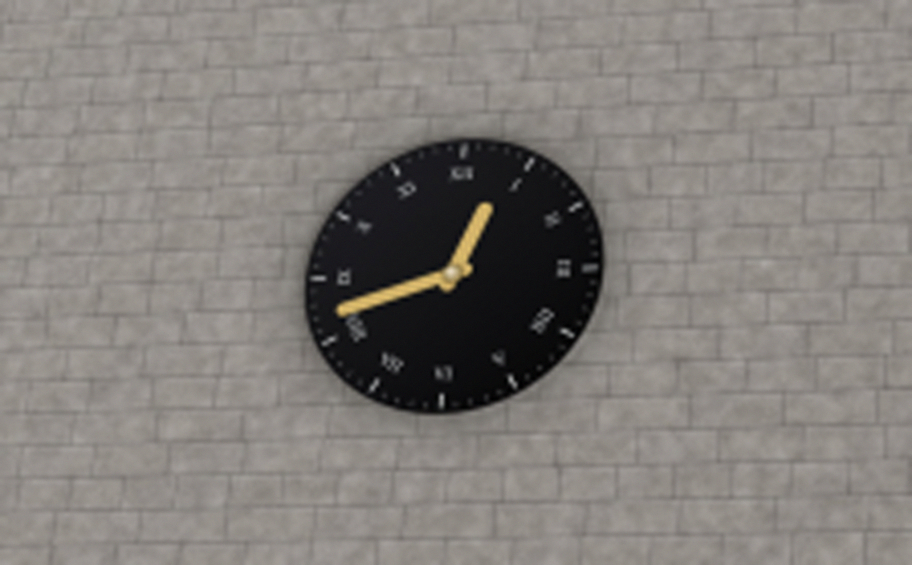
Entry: 12 h 42 min
